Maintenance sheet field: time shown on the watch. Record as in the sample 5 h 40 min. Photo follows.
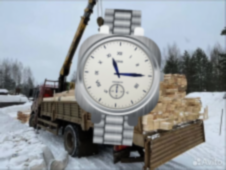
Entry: 11 h 15 min
